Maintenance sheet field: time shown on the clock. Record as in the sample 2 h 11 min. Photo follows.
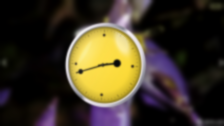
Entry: 2 h 42 min
